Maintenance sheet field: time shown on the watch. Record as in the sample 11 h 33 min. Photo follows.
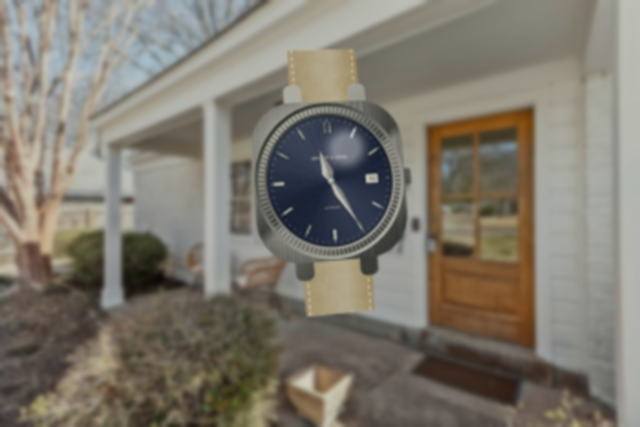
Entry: 11 h 25 min
